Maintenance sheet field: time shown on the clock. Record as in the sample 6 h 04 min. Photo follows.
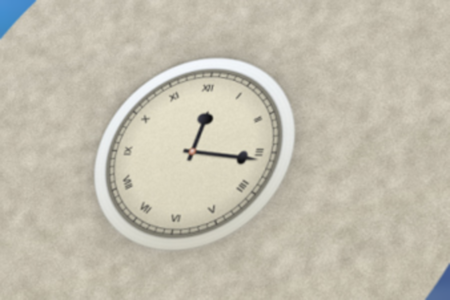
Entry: 12 h 16 min
